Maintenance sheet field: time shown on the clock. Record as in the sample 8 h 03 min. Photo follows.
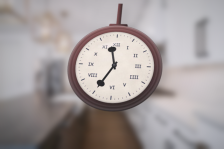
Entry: 11 h 35 min
